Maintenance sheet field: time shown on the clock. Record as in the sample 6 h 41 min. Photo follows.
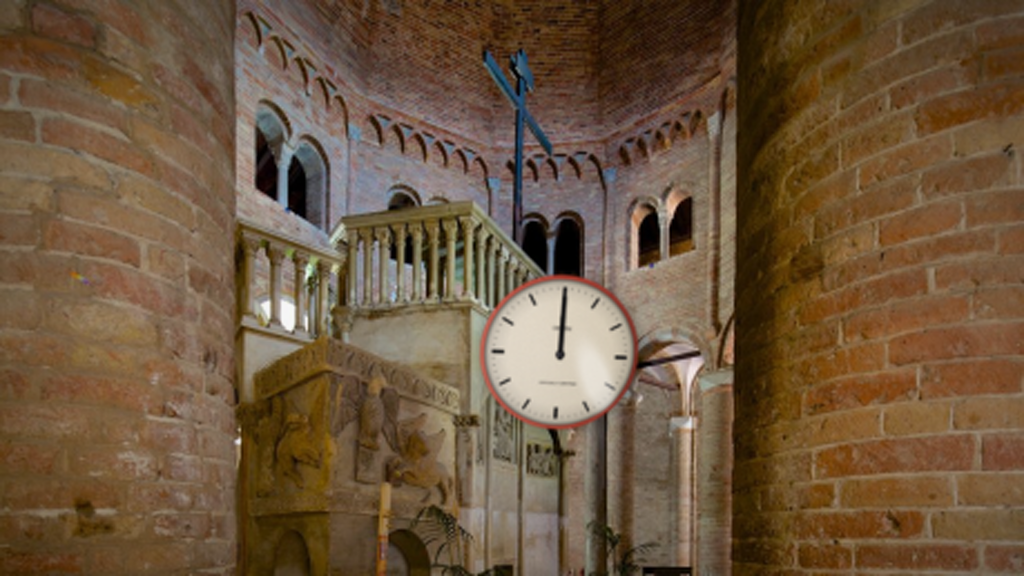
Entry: 12 h 00 min
